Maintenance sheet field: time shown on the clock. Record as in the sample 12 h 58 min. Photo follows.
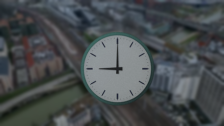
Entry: 9 h 00 min
